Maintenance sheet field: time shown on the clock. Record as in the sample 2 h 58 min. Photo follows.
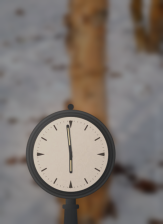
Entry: 5 h 59 min
